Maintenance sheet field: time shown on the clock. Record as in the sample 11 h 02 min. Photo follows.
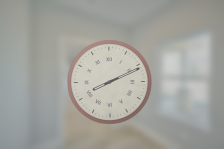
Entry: 8 h 11 min
